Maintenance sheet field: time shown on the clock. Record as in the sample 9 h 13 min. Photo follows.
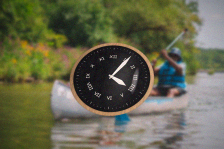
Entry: 4 h 06 min
